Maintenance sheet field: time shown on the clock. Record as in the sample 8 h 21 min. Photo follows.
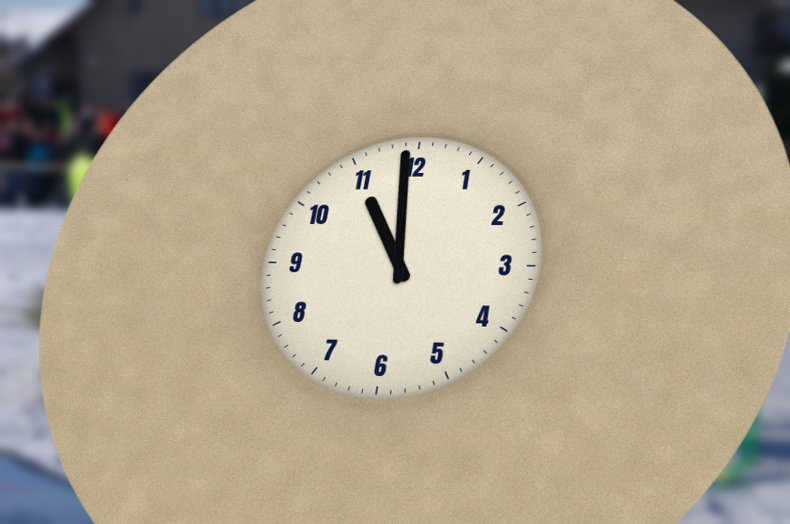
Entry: 10 h 59 min
